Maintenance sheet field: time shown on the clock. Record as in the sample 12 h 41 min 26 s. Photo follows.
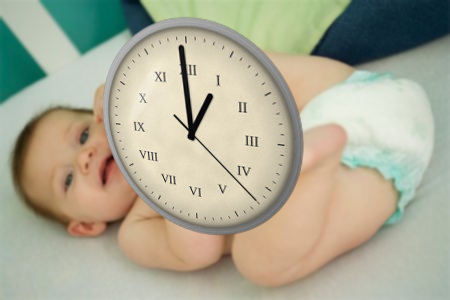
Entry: 12 h 59 min 22 s
